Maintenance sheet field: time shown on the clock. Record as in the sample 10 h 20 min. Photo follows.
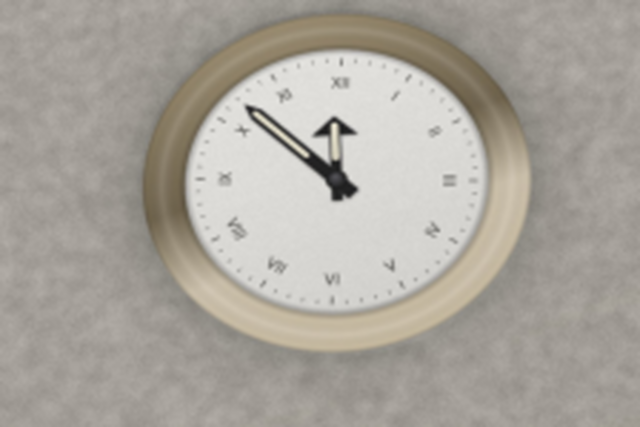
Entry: 11 h 52 min
